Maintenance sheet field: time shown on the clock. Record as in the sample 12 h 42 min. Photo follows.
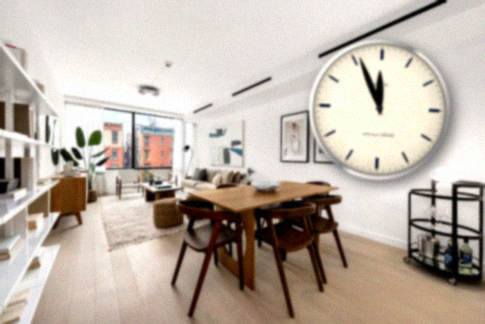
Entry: 11 h 56 min
